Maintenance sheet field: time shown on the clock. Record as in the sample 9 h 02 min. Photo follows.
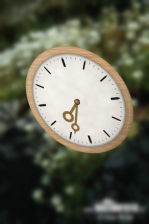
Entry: 7 h 34 min
